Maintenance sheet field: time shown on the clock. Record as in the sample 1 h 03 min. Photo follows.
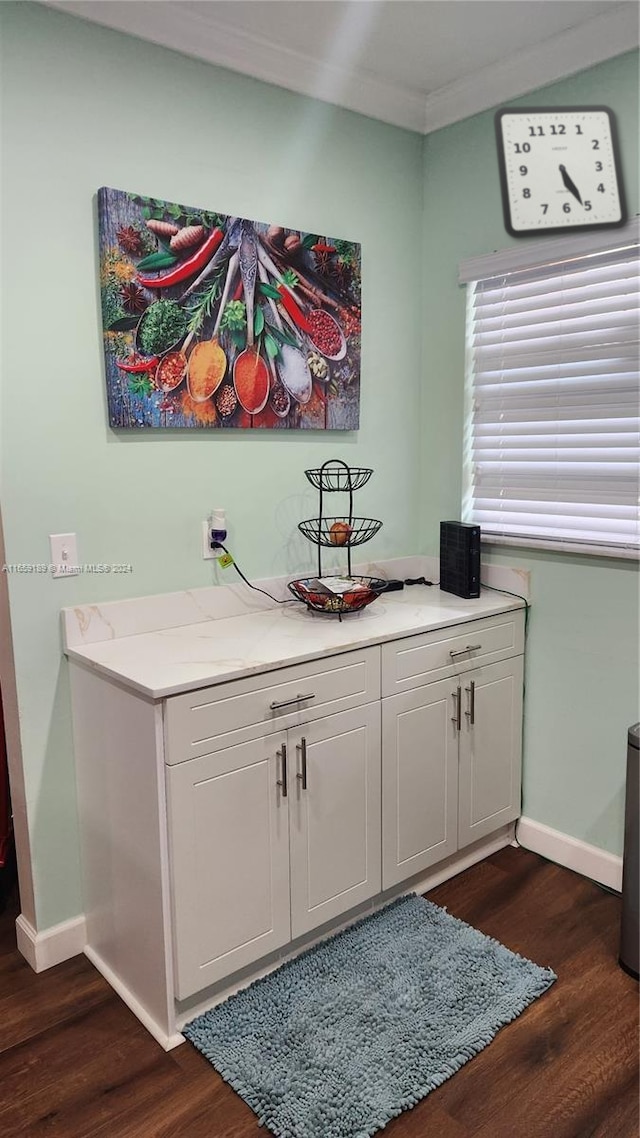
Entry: 5 h 26 min
